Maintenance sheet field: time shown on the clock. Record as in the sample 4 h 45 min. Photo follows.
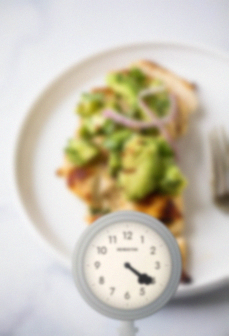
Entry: 4 h 21 min
